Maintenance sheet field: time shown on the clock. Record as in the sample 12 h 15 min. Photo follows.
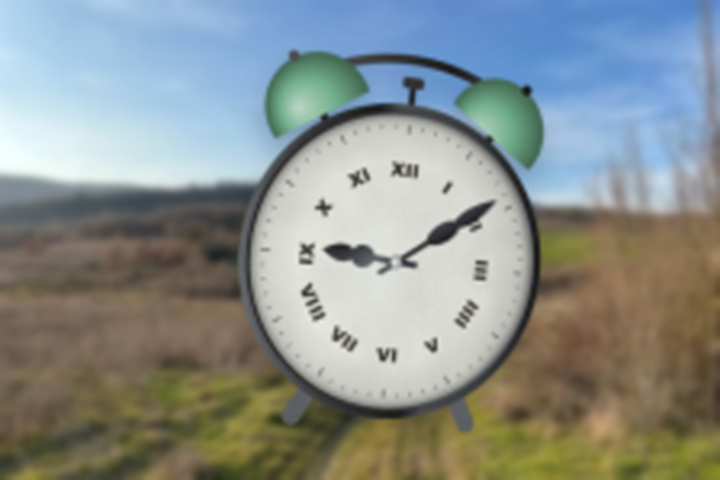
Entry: 9 h 09 min
